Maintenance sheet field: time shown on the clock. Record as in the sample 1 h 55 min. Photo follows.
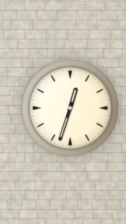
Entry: 12 h 33 min
